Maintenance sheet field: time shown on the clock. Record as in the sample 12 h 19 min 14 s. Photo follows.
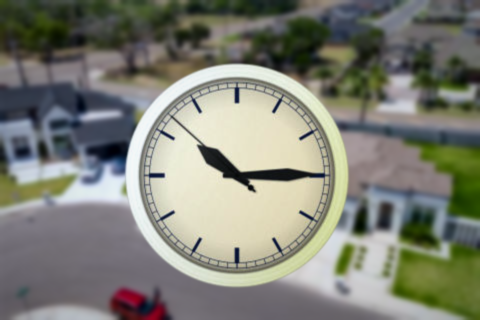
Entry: 10 h 14 min 52 s
